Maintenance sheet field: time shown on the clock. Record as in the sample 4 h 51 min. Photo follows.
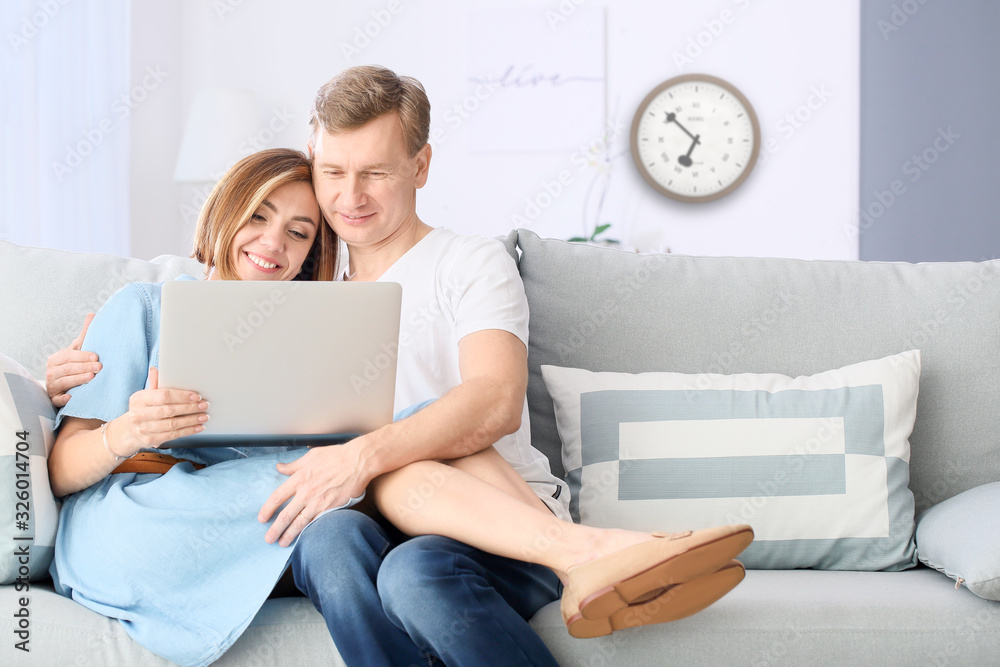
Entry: 6 h 52 min
